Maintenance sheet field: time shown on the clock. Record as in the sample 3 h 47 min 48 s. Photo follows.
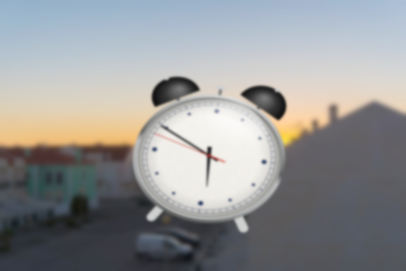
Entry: 5 h 49 min 48 s
